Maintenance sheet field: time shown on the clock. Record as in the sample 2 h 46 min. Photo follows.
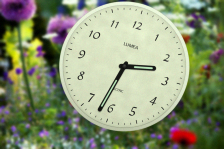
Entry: 2 h 32 min
